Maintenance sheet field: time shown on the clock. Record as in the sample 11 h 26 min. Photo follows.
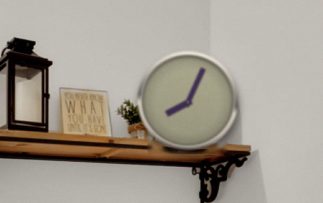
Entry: 8 h 04 min
